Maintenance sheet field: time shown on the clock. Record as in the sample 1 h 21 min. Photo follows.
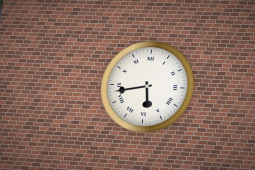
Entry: 5 h 43 min
